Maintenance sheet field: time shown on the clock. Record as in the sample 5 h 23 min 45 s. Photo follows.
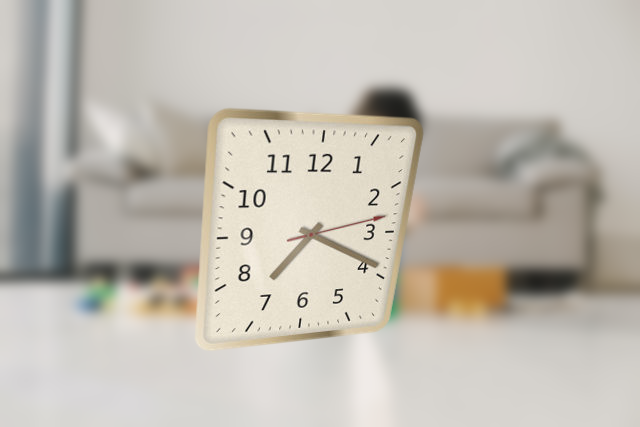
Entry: 7 h 19 min 13 s
